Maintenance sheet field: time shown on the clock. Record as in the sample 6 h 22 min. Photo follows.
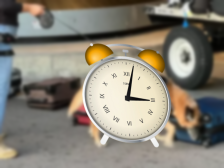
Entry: 3 h 02 min
